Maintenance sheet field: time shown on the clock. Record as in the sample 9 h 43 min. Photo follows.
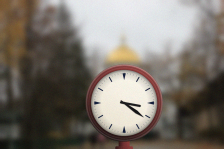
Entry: 3 h 21 min
